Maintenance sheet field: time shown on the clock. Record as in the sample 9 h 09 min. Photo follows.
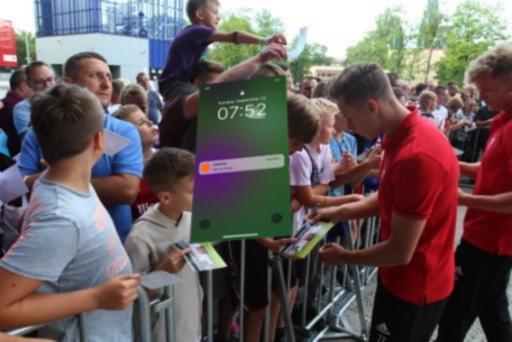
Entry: 7 h 52 min
